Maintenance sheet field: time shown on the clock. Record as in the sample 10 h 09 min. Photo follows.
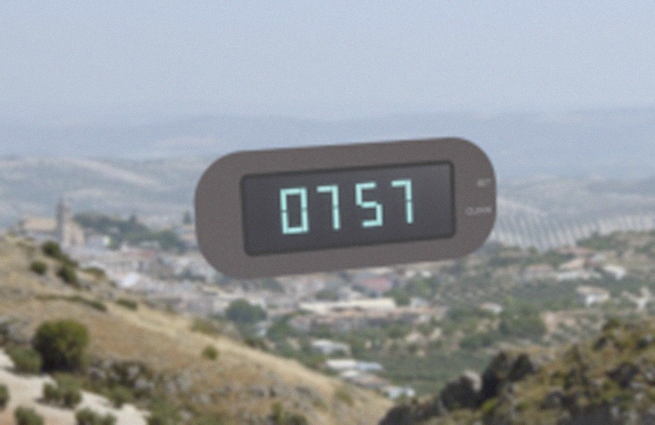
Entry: 7 h 57 min
